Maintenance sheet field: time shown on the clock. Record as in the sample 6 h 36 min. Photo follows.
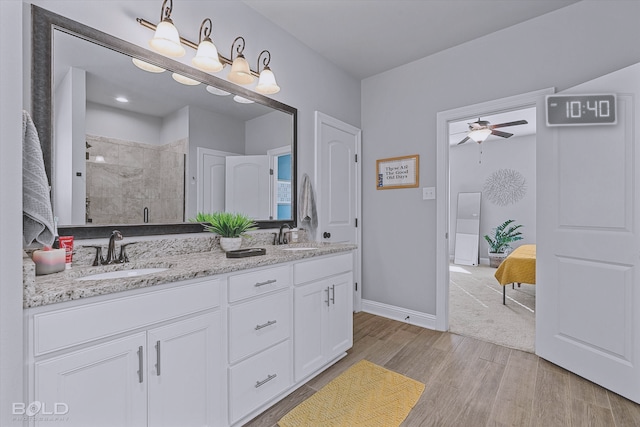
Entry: 10 h 40 min
